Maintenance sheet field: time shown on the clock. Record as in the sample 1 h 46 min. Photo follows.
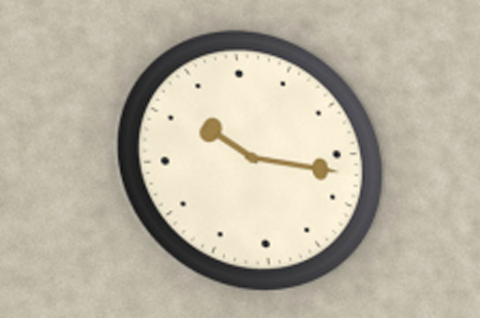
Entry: 10 h 17 min
